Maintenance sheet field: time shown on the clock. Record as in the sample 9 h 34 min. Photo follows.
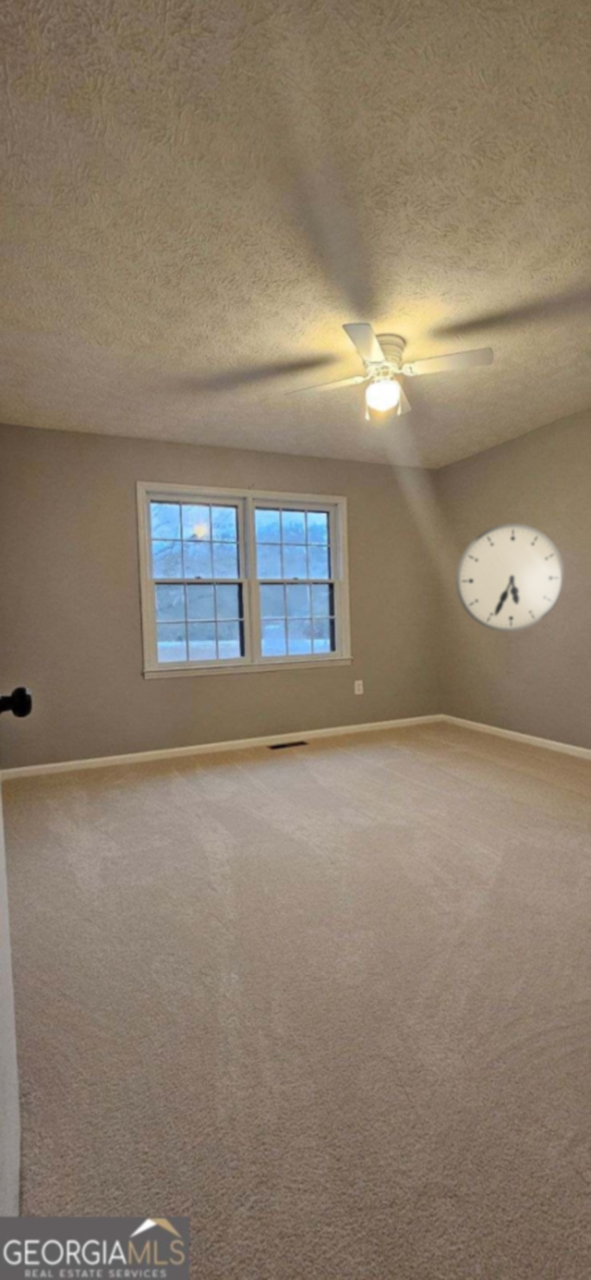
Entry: 5 h 34 min
